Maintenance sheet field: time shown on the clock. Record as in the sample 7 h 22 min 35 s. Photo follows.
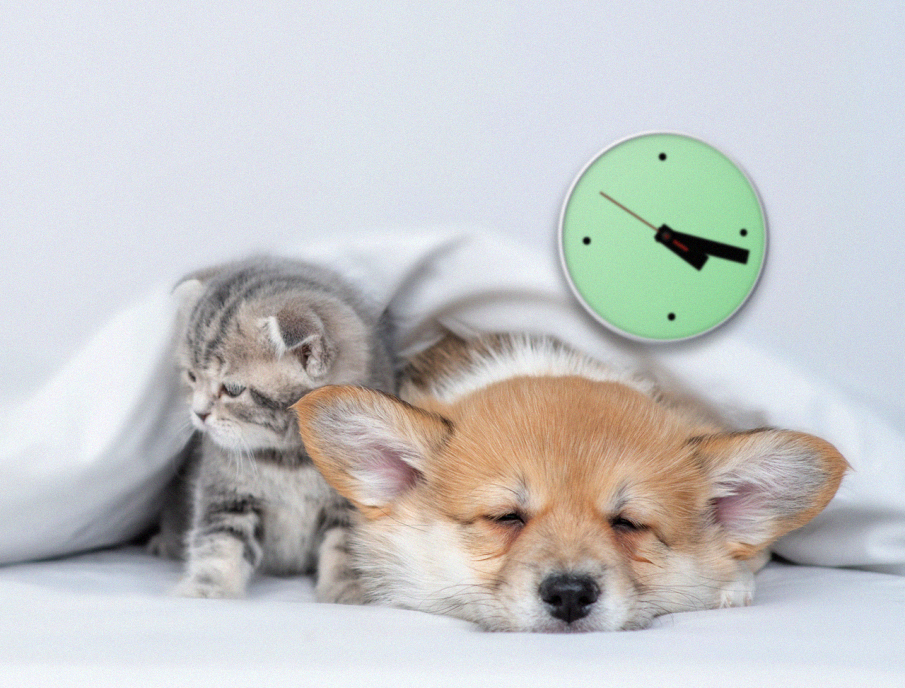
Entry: 4 h 17 min 51 s
